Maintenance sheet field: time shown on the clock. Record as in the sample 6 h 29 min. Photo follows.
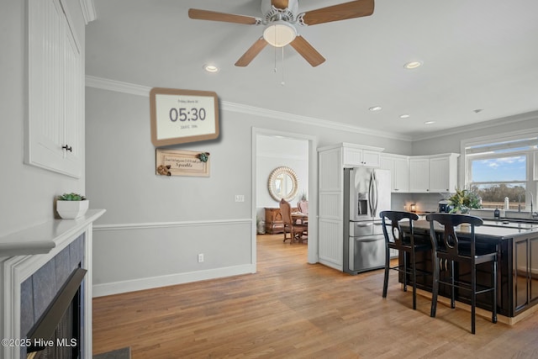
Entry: 5 h 30 min
